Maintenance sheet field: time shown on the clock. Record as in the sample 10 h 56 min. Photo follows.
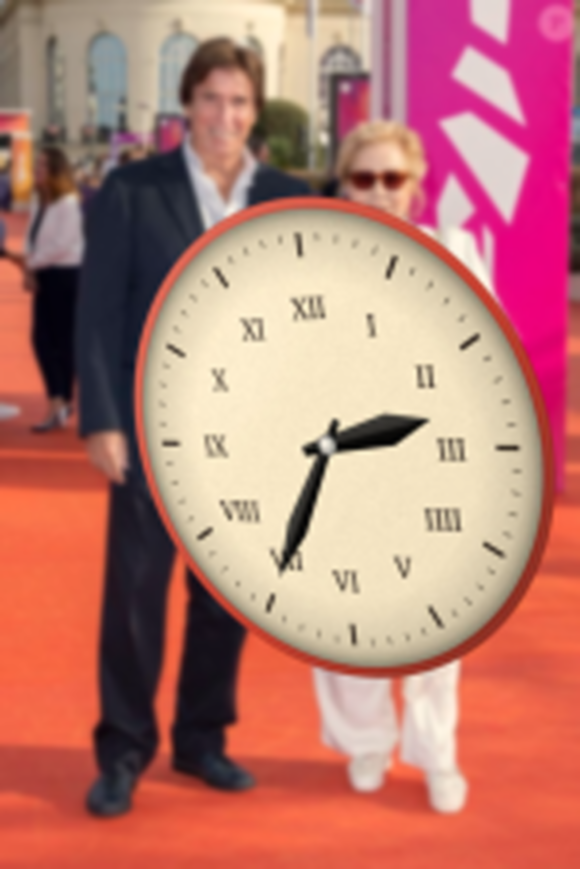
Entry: 2 h 35 min
